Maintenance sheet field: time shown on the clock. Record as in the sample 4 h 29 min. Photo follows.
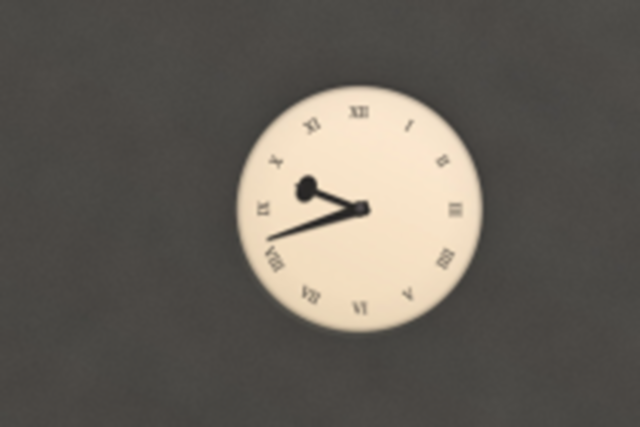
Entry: 9 h 42 min
